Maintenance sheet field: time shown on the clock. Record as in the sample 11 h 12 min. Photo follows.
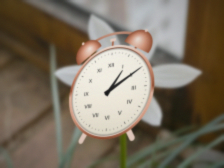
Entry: 1 h 10 min
